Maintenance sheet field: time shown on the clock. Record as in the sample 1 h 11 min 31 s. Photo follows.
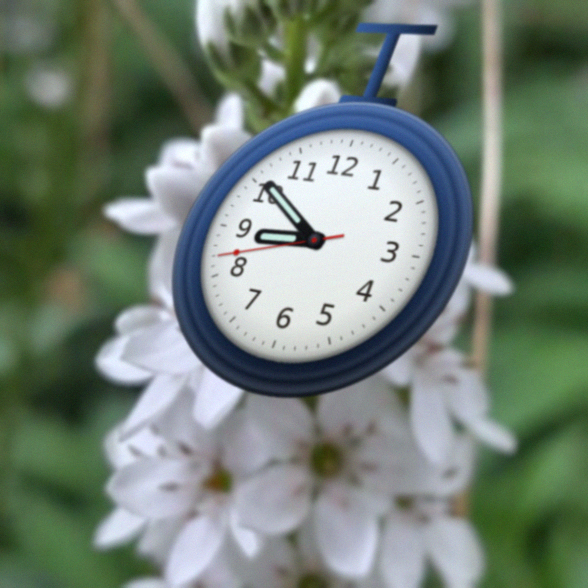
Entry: 8 h 50 min 42 s
